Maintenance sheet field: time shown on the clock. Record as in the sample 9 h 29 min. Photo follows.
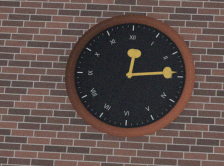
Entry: 12 h 14 min
